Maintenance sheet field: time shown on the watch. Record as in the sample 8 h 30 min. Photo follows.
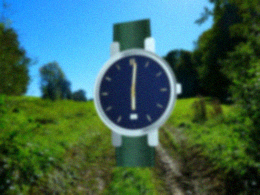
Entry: 6 h 01 min
